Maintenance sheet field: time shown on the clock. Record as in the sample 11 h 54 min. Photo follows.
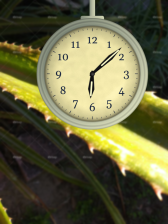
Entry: 6 h 08 min
